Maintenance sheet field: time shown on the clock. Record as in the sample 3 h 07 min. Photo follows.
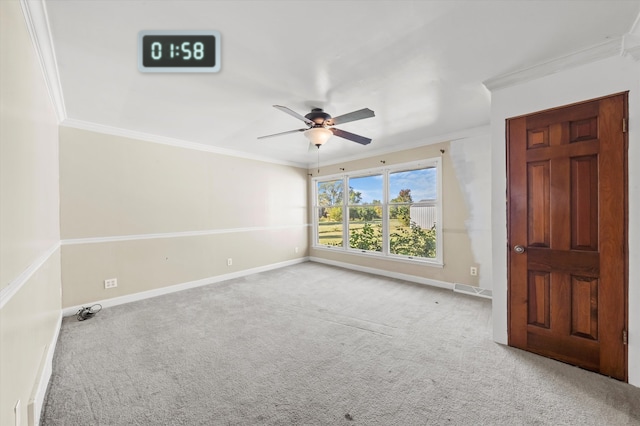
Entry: 1 h 58 min
